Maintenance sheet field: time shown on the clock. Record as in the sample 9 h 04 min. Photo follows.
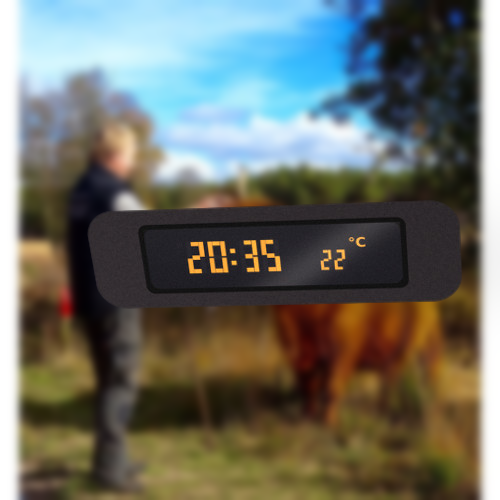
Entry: 20 h 35 min
